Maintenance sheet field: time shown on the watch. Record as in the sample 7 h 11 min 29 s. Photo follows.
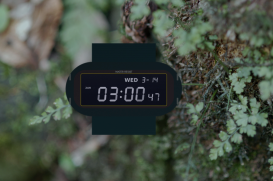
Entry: 3 h 00 min 47 s
